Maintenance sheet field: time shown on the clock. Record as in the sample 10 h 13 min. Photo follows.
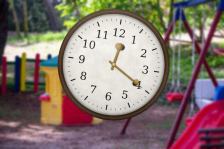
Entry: 12 h 20 min
